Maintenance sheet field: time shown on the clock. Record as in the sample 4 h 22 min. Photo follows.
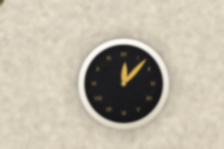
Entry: 12 h 07 min
